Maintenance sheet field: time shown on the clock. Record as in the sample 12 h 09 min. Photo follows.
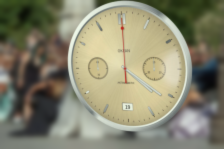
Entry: 4 h 21 min
